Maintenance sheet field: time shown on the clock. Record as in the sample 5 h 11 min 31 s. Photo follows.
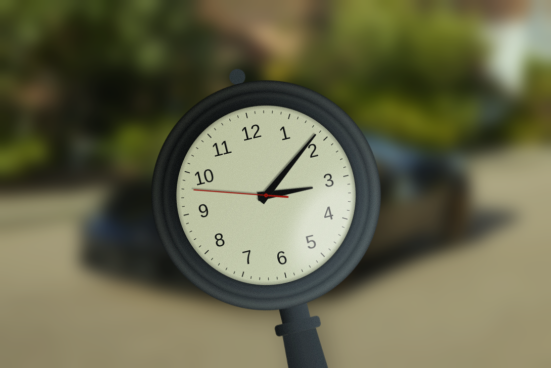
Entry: 3 h 08 min 48 s
